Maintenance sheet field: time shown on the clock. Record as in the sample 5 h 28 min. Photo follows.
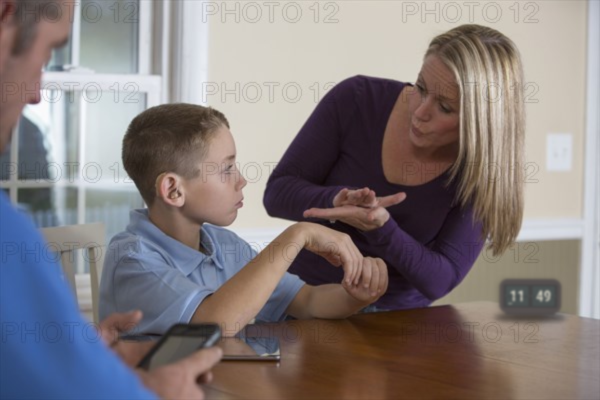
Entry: 11 h 49 min
